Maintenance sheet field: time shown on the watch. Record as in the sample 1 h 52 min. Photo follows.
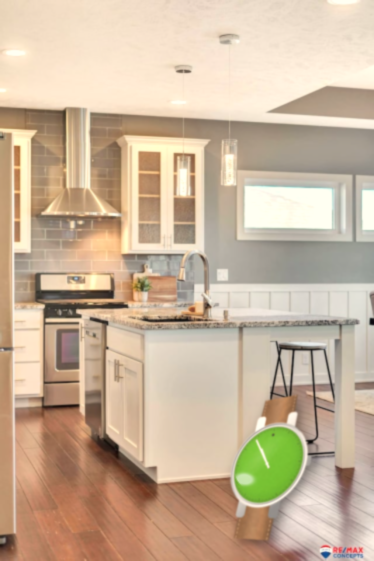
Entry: 10 h 54 min
